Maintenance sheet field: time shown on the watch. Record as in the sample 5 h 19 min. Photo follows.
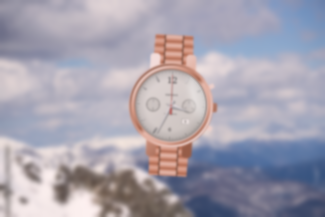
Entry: 3 h 34 min
